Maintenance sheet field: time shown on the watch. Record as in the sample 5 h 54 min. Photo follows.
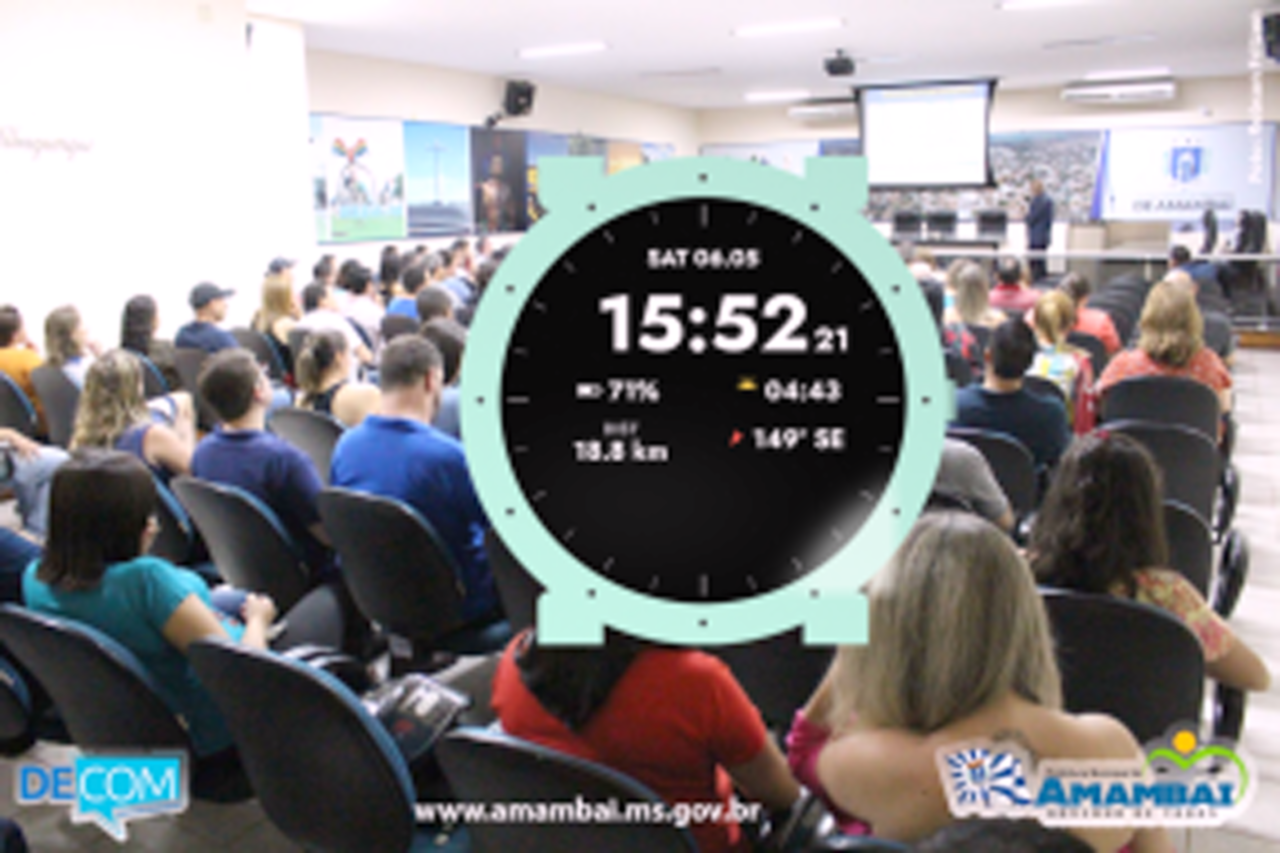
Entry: 15 h 52 min
